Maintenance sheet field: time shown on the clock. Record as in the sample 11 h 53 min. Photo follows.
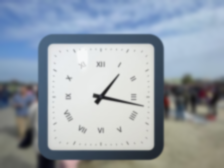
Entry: 1 h 17 min
